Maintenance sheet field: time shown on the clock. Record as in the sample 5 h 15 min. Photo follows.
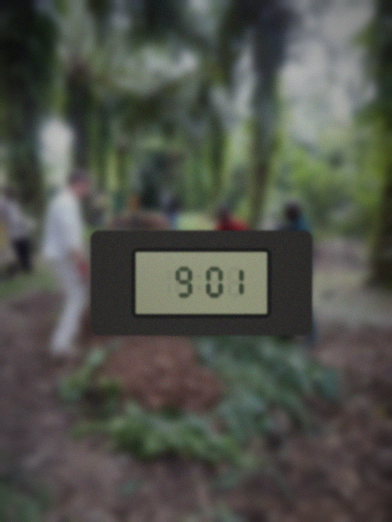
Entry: 9 h 01 min
